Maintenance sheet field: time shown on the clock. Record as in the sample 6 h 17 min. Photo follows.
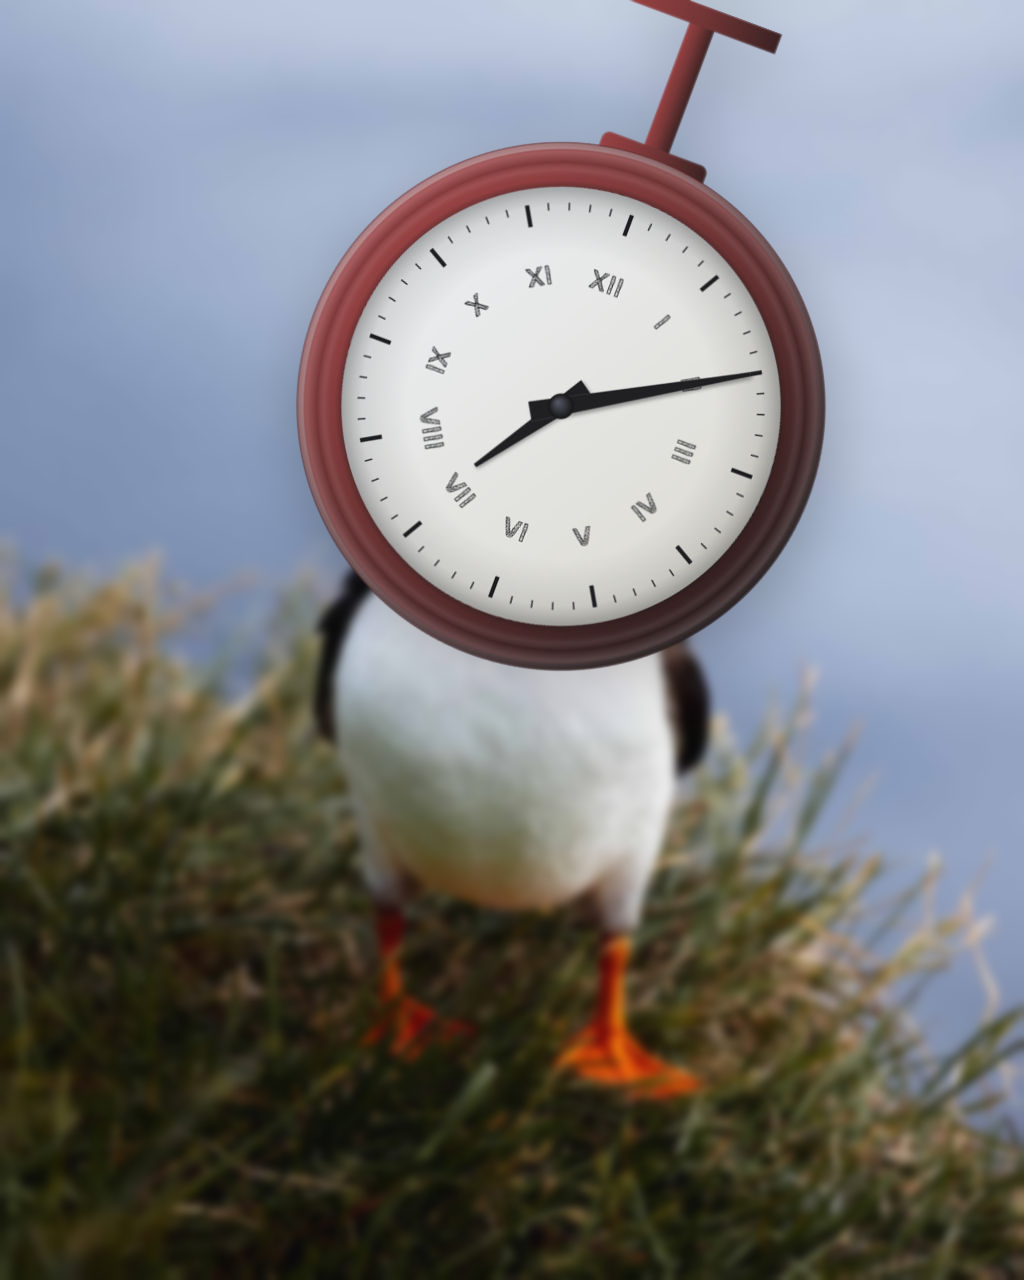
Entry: 7 h 10 min
